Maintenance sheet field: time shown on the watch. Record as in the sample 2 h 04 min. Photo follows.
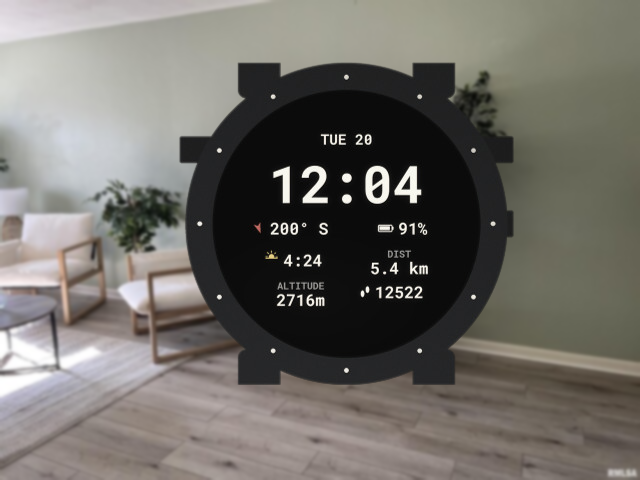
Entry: 12 h 04 min
